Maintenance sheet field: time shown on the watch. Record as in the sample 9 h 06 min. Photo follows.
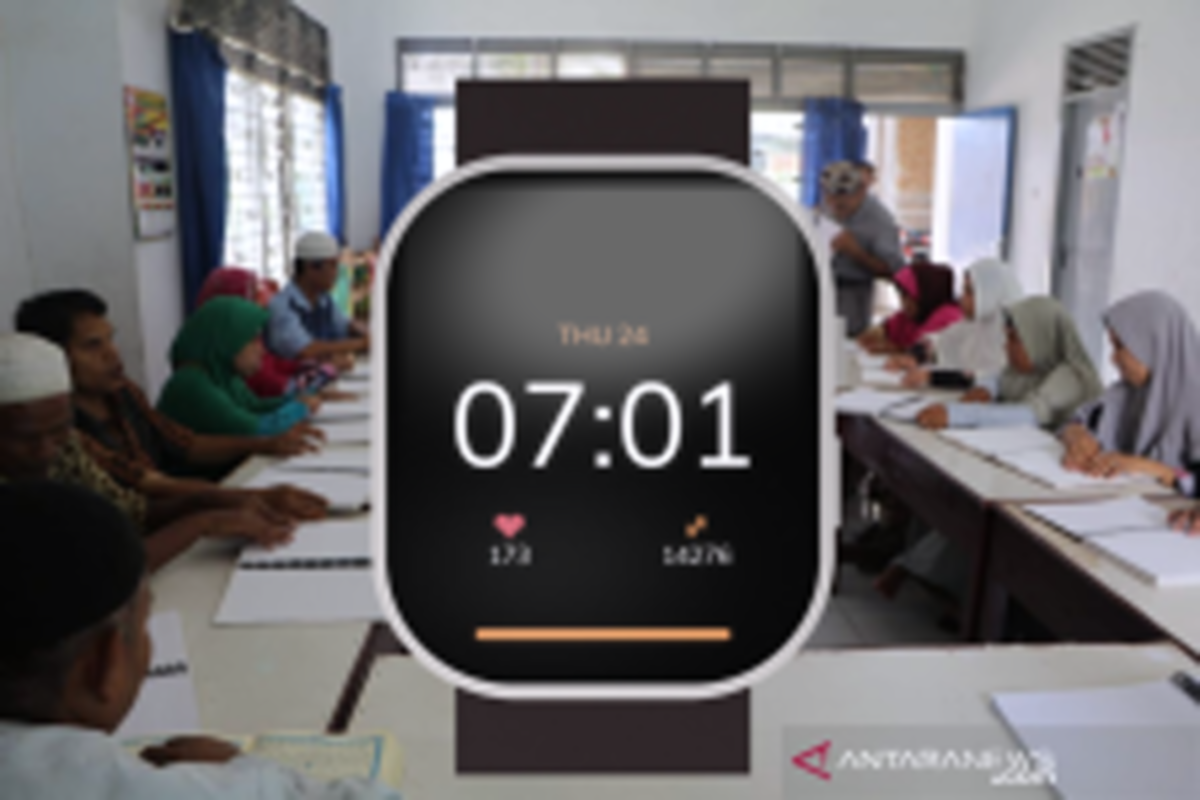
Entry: 7 h 01 min
